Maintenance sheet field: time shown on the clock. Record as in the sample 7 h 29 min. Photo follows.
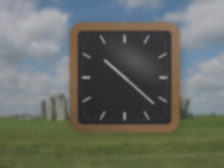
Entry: 10 h 22 min
